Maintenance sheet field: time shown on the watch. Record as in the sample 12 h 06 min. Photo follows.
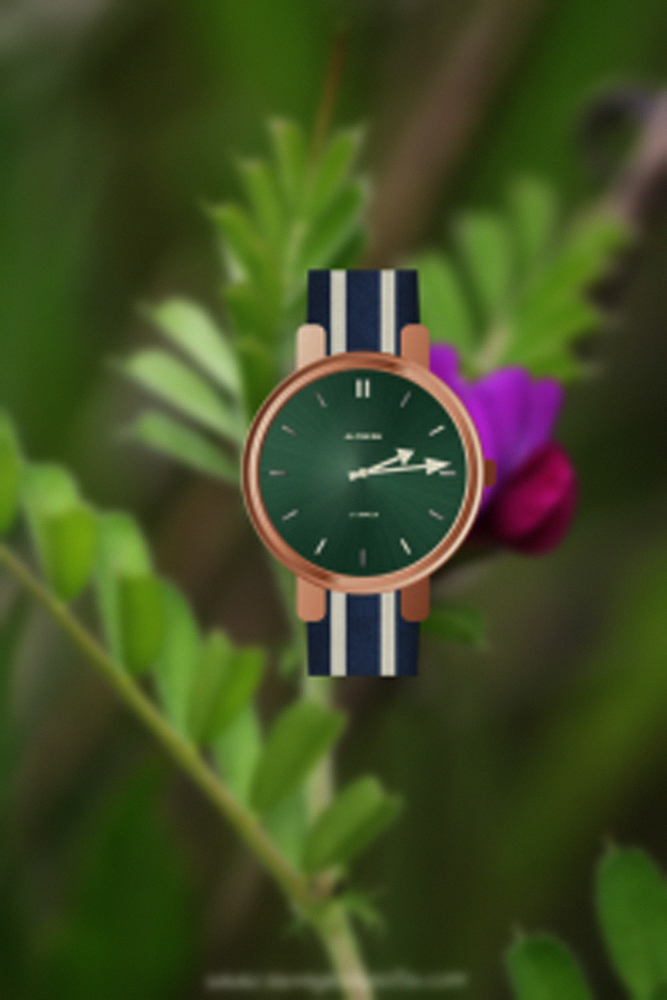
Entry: 2 h 14 min
